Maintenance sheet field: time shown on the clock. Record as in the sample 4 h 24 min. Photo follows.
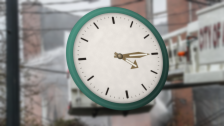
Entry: 4 h 15 min
